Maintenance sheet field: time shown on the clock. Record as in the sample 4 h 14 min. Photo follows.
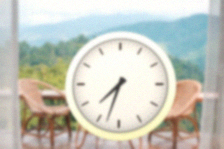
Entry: 7 h 33 min
